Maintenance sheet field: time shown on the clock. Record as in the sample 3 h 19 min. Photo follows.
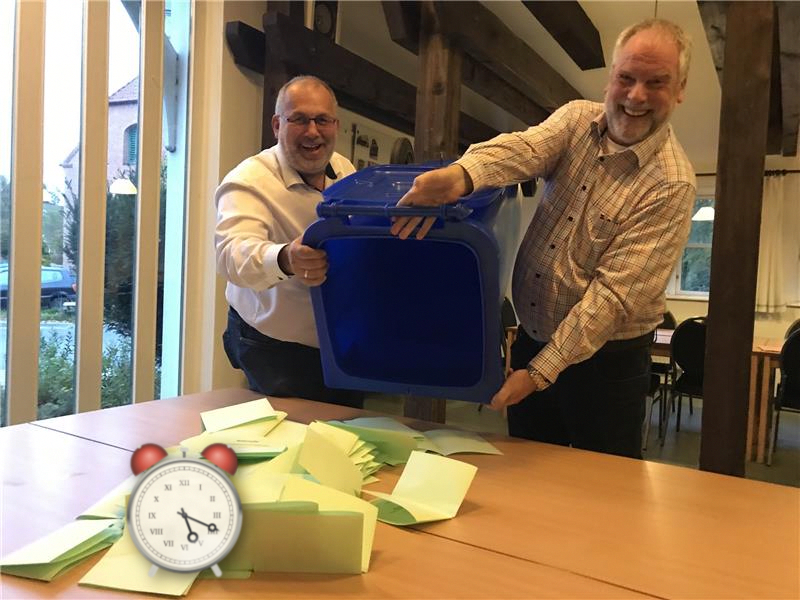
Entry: 5 h 19 min
